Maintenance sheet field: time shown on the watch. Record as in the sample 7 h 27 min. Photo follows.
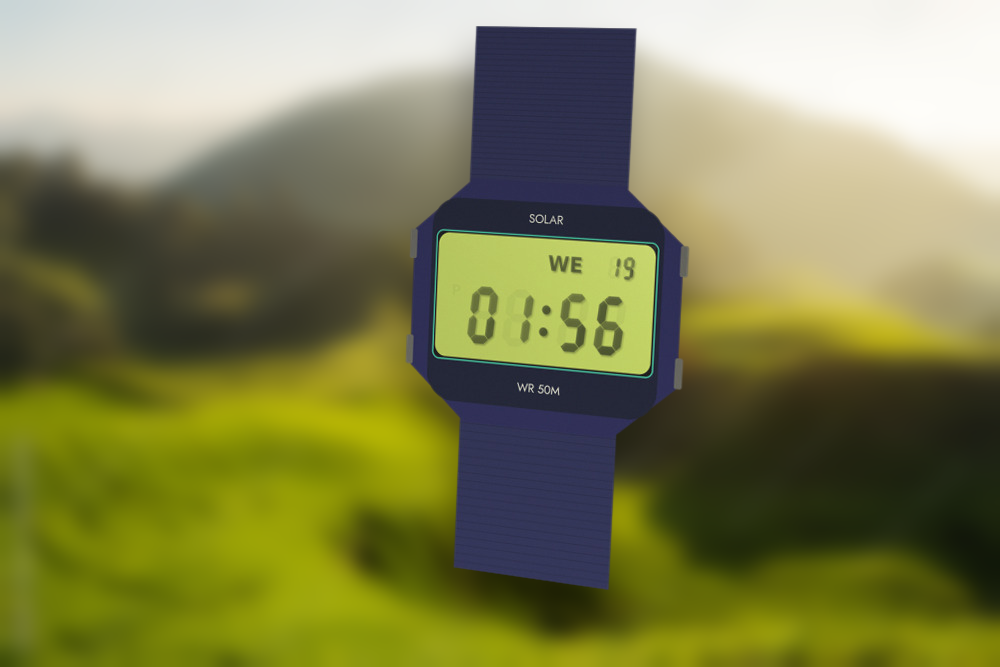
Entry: 1 h 56 min
